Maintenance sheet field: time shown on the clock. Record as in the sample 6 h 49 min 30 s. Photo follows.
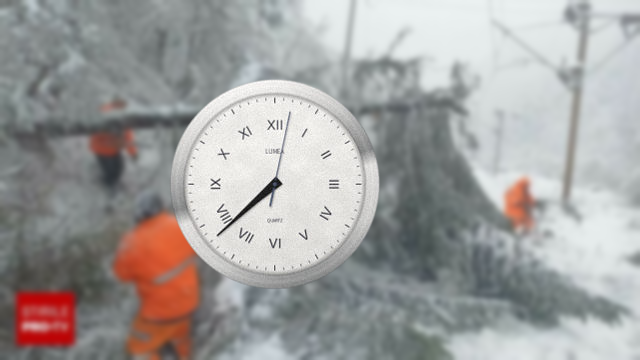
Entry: 7 h 38 min 02 s
